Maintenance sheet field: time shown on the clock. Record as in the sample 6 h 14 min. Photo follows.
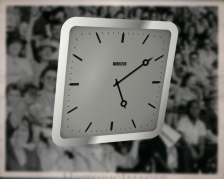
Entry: 5 h 09 min
